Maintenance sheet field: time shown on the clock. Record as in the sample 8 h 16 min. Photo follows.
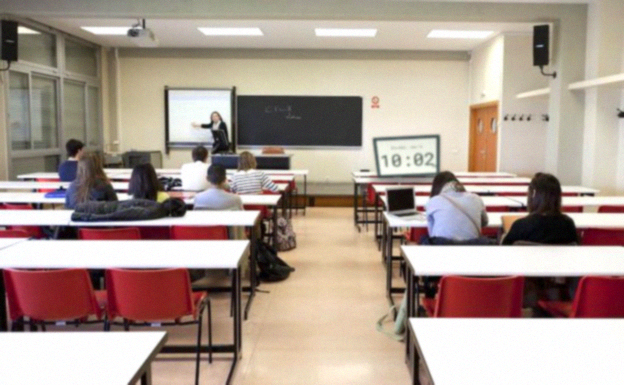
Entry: 10 h 02 min
